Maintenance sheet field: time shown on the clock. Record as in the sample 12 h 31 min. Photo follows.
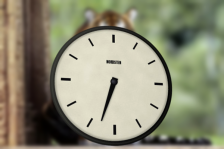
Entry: 6 h 33 min
